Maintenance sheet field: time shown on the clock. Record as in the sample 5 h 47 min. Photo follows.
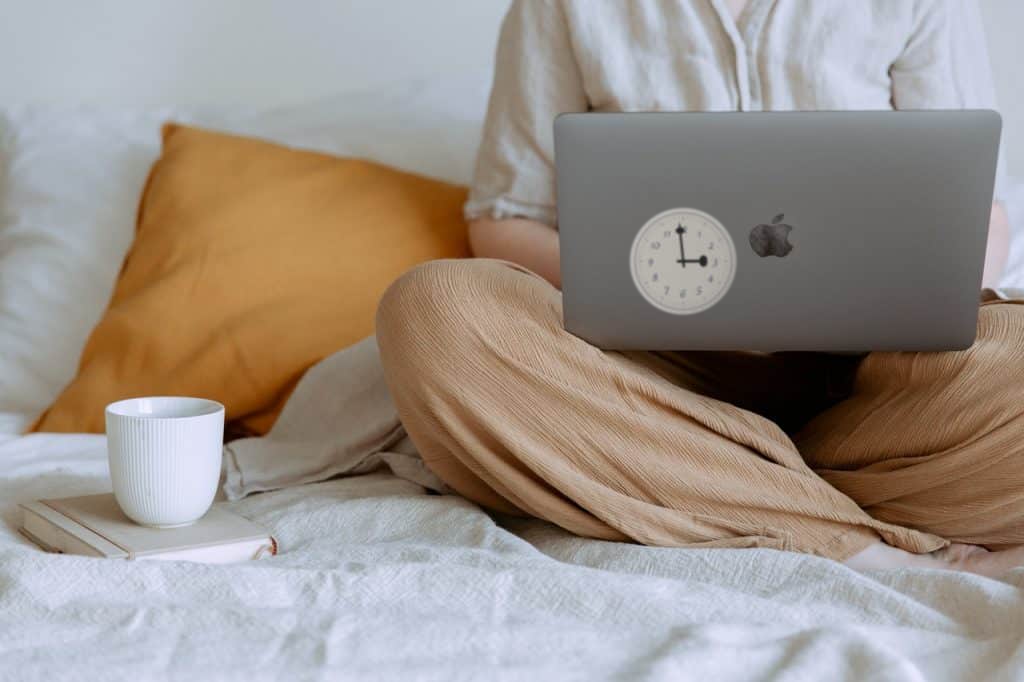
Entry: 2 h 59 min
